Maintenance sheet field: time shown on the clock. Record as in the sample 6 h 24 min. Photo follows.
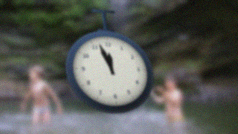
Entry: 11 h 57 min
